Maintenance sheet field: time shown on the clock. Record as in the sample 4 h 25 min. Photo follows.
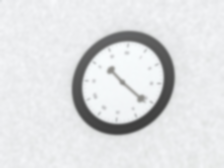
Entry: 10 h 21 min
